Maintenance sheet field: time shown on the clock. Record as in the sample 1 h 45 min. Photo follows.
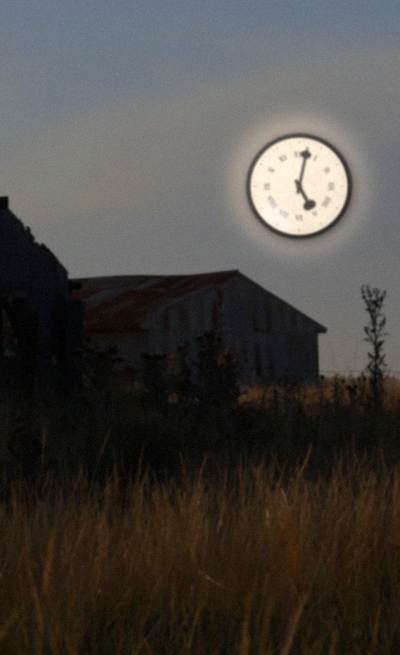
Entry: 5 h 02 min
